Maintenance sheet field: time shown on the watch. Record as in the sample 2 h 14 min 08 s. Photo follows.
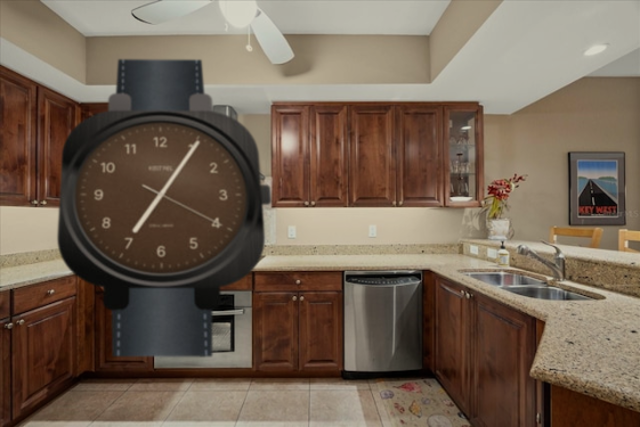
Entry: 7 h 05 min 20 s
